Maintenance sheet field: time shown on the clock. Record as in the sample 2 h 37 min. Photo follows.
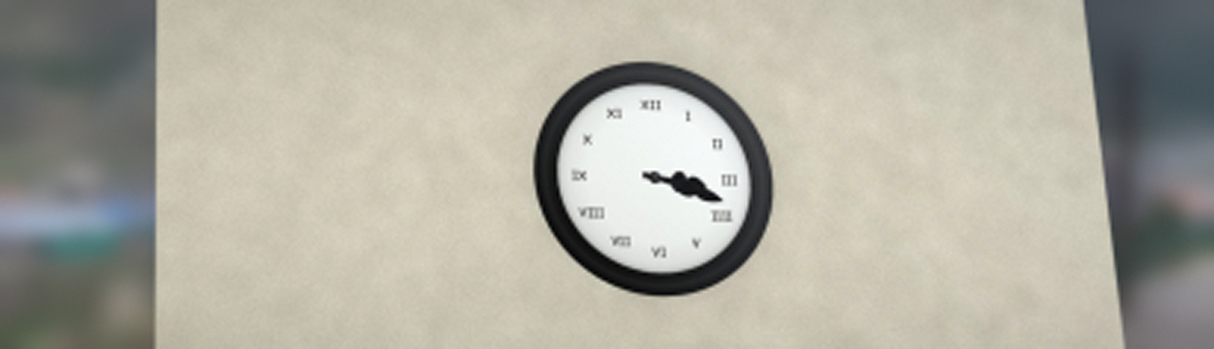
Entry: 3 h 18 min
